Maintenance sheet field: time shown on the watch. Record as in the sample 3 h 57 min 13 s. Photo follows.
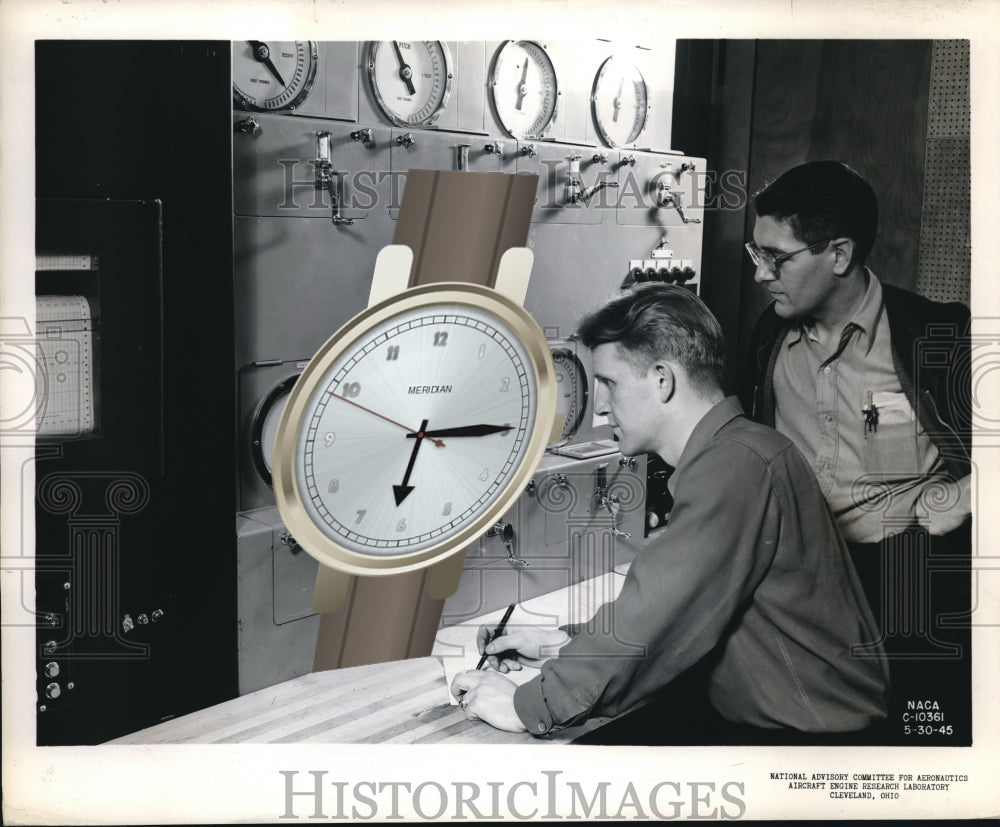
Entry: 6 h 14 min 49 s
